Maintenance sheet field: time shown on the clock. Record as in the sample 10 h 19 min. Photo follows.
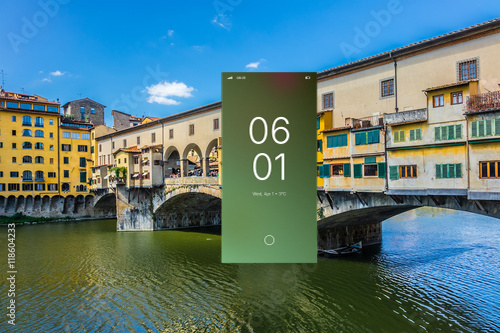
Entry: 6 h 01 min
